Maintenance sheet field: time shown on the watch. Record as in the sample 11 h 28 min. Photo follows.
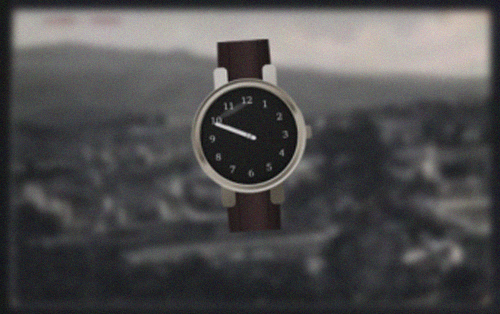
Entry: 9 h 49 min
